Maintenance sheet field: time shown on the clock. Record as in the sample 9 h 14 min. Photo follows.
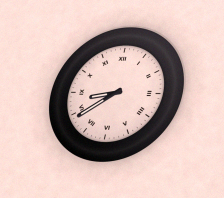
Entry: 8 h 39 min
